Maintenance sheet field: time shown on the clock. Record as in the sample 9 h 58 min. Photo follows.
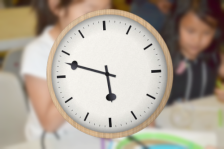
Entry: 5 h 48 min
